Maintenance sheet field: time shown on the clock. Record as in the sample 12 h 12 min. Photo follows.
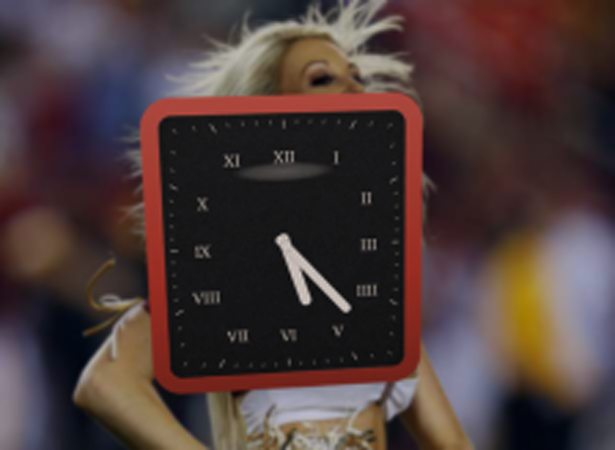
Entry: 5 h 23 min
